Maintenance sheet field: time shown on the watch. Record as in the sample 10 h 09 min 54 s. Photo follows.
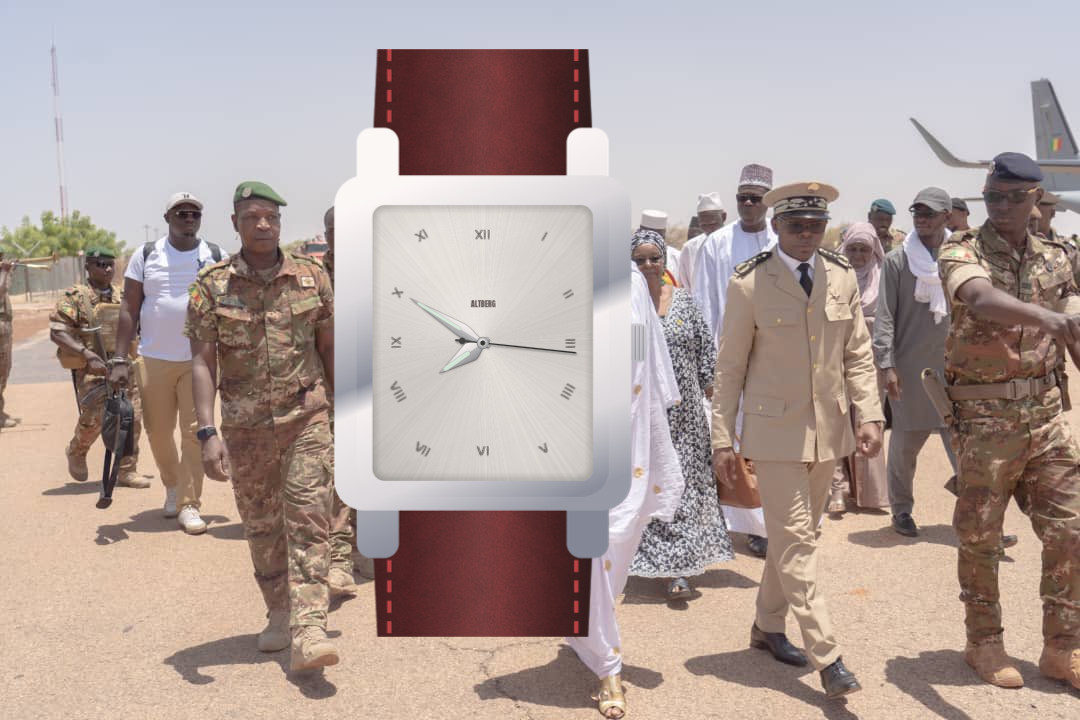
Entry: 7 h 50 min 16 s
